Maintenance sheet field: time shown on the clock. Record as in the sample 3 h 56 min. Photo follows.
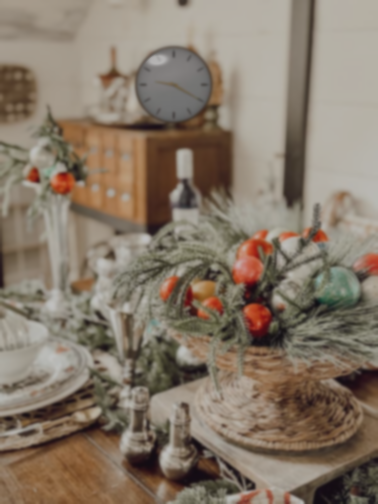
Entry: 9 h 20 min
